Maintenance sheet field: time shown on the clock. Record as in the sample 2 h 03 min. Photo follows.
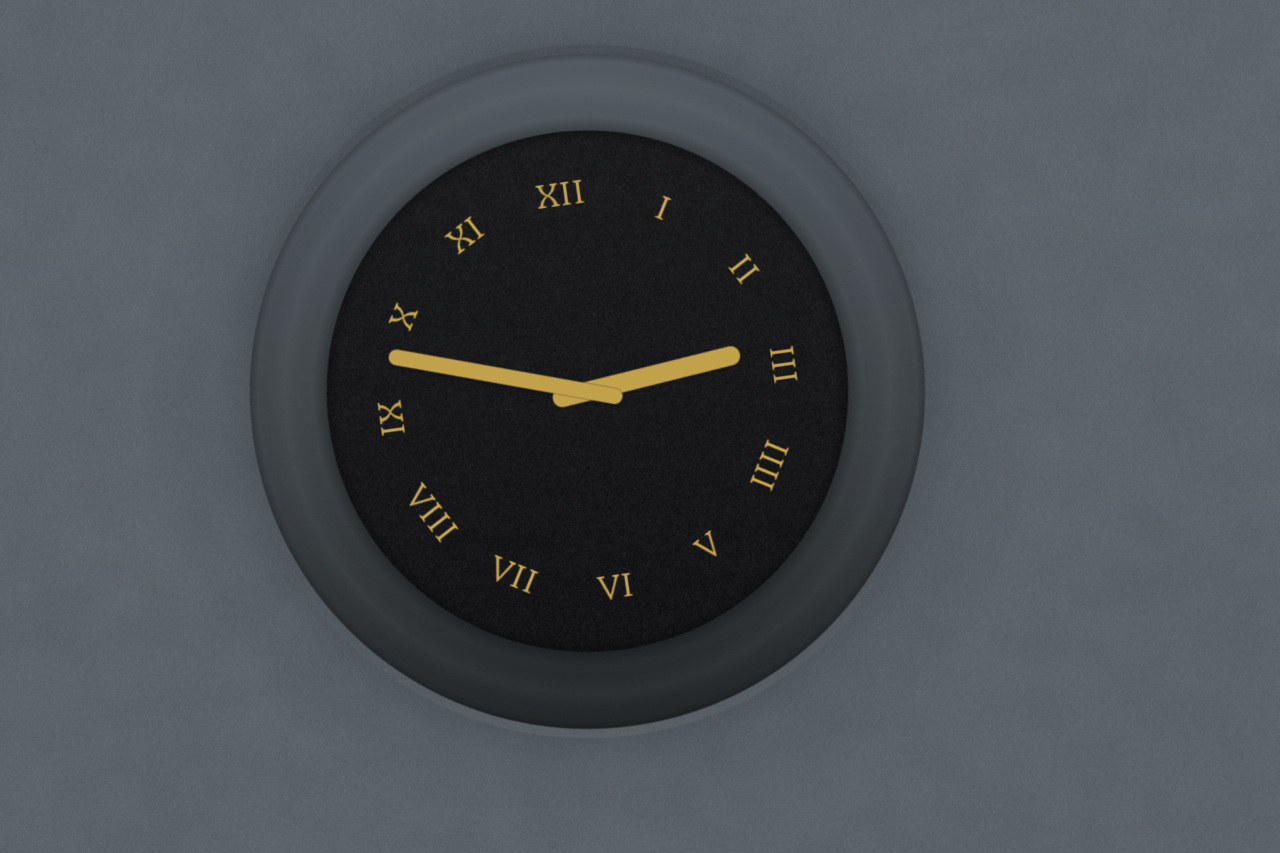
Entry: 2 h 48 min
